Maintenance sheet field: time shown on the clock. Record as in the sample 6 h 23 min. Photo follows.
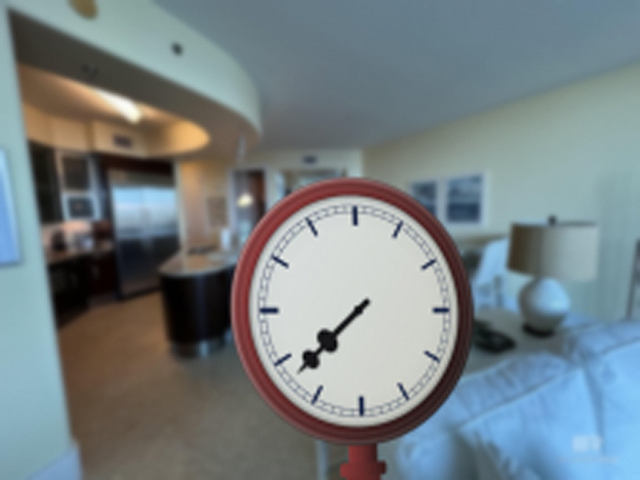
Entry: 7 h 38 min
